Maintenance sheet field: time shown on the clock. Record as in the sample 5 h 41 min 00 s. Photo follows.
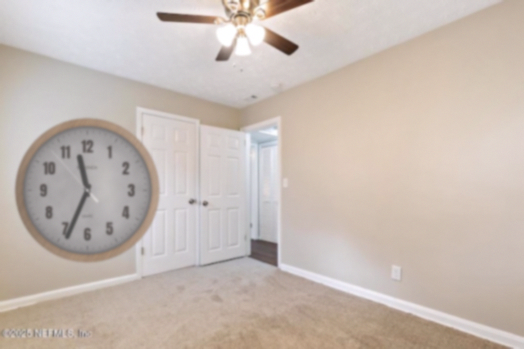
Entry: 11 h 33 min 53 s
